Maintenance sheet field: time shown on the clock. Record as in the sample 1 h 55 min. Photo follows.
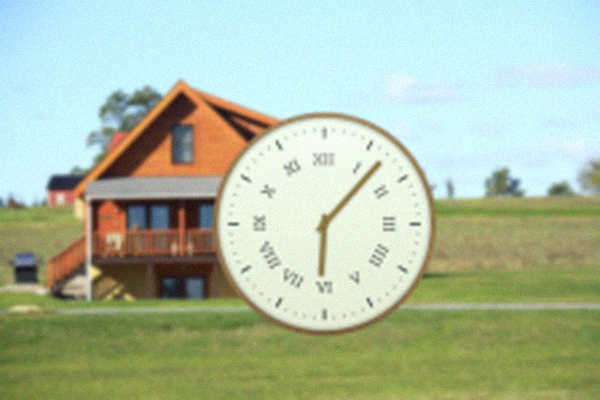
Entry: 6 h 07 min
